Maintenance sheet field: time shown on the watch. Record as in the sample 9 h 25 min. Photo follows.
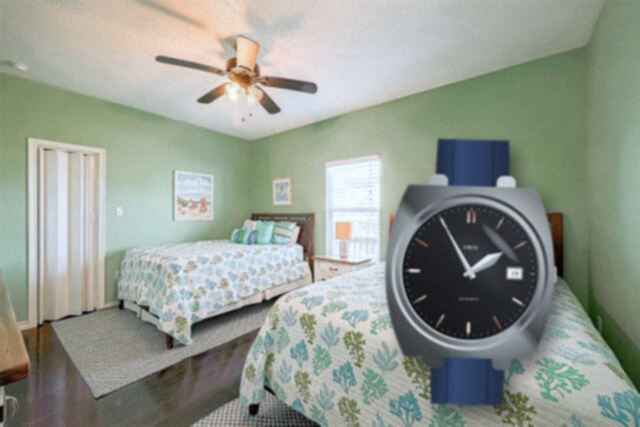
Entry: 1 h 55 min
